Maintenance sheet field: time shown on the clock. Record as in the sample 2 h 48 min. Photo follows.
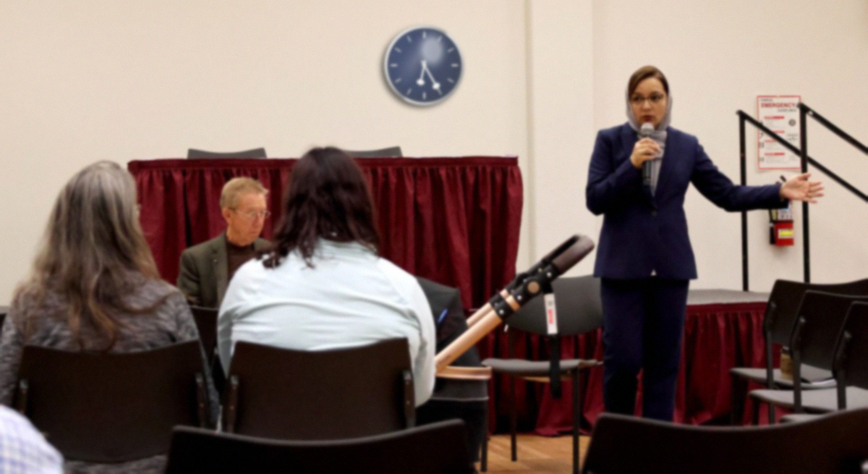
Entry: 6 h 25 min
